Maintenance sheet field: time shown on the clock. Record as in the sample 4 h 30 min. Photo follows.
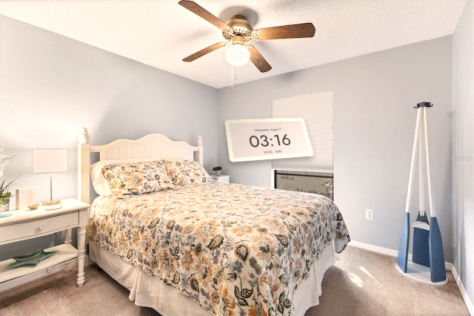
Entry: 3 h 16 min
